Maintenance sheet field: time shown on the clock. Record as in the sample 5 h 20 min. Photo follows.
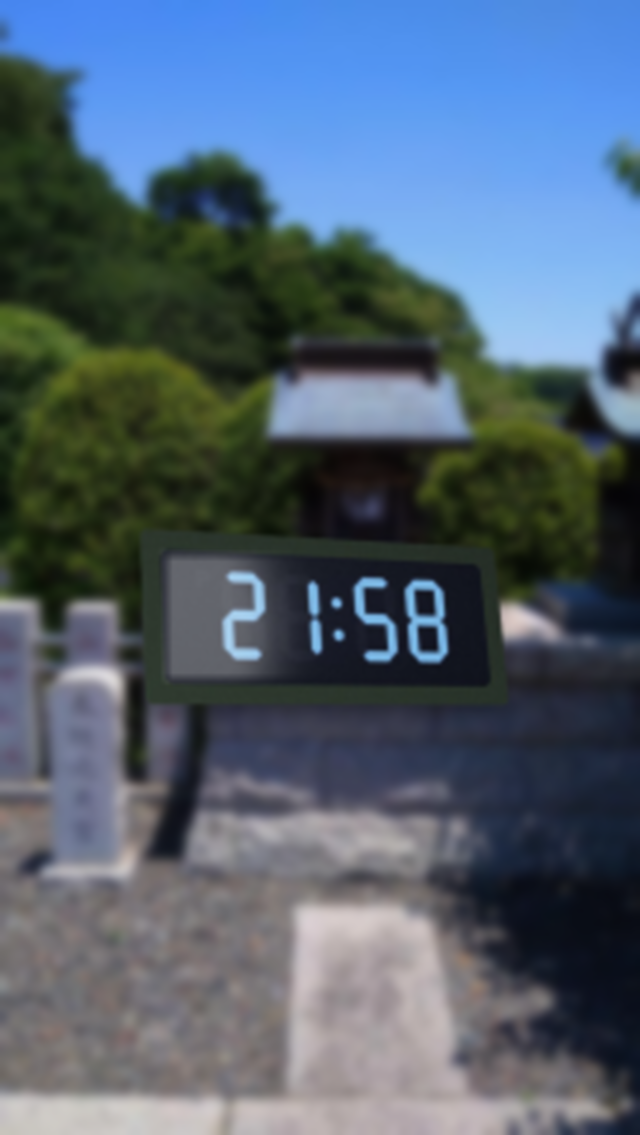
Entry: 21 h 58 min
